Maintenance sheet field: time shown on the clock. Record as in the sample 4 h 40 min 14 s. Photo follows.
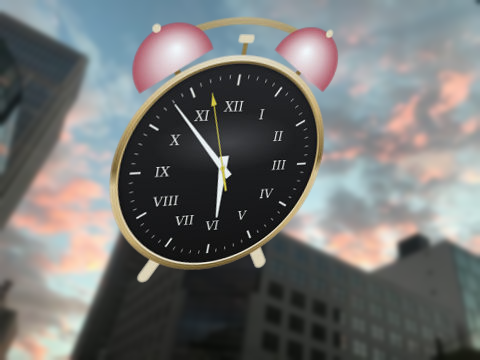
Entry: 5 h 52 min 57 s
